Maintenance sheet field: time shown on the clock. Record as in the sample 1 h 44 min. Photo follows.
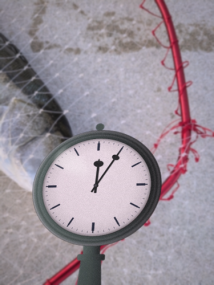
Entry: 12 h 05 min
